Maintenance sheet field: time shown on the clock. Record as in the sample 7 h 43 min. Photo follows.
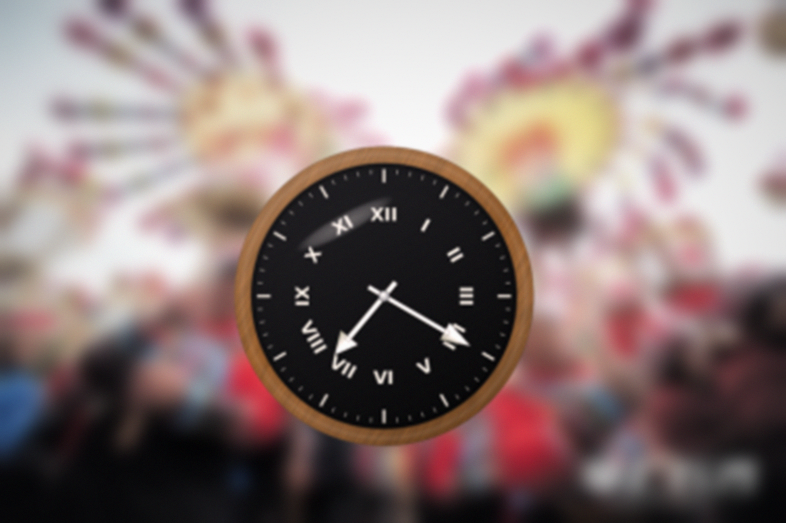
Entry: 7 h 20 min
